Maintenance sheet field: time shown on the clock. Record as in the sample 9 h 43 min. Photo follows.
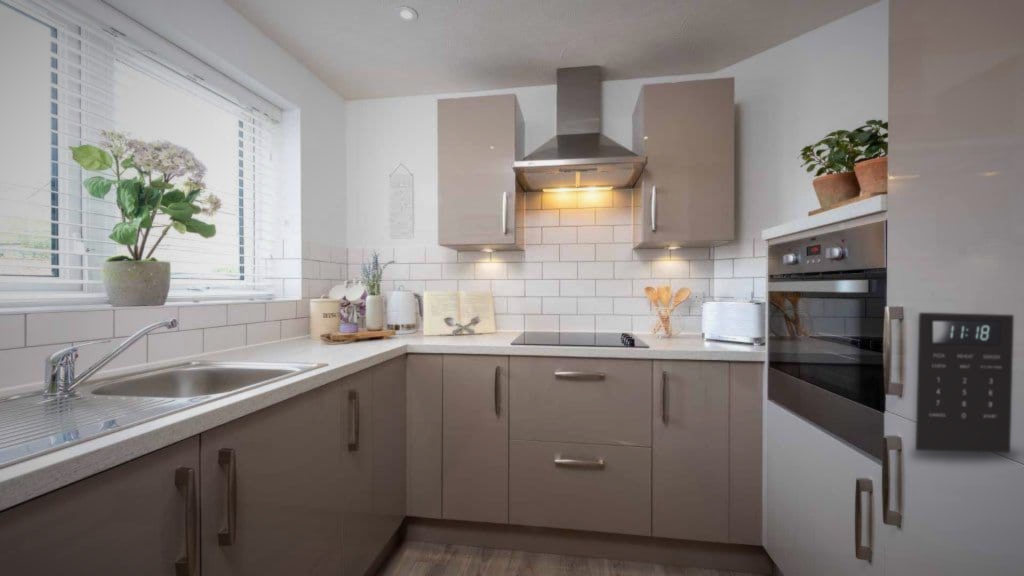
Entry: 11 h 18 min
